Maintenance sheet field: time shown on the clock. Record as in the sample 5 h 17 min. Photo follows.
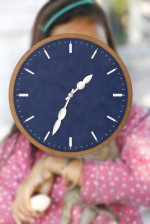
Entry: 1 h 34 min
